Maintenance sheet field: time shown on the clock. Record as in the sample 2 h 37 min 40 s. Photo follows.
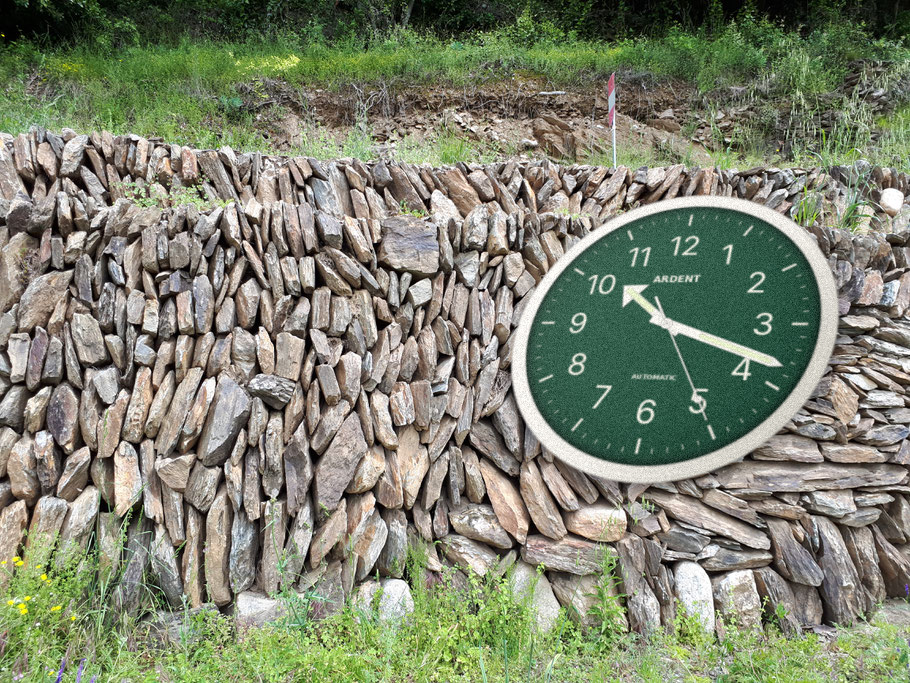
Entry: 10 h 18 min 25 s
